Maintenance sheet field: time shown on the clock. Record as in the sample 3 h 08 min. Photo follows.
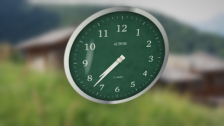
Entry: 7 h 37 min
